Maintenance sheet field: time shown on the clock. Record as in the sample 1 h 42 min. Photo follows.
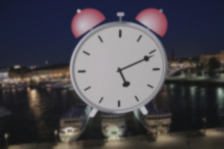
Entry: 5 h 11 min
